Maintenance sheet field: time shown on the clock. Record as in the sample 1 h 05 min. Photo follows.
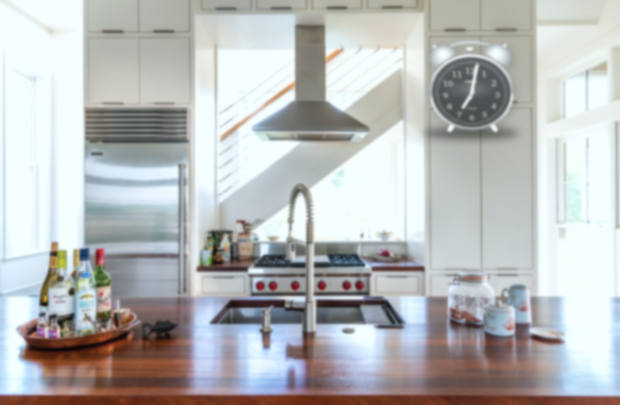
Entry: 7 h 02 min
